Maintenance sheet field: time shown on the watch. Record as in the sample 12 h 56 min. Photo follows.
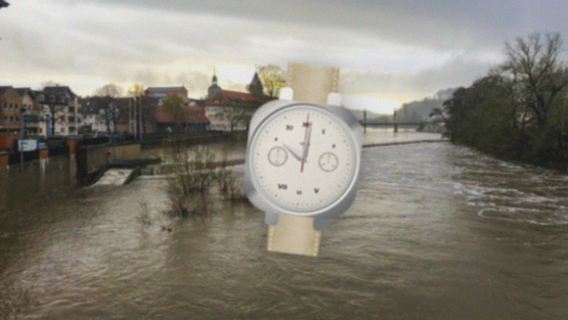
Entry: 10 h 01 min
